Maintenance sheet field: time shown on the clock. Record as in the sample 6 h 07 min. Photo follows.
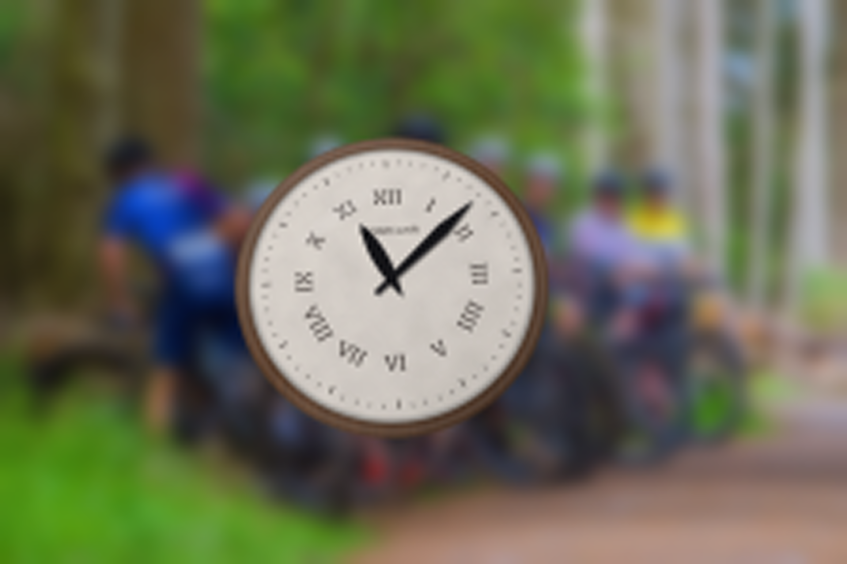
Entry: 11 h 08 min
